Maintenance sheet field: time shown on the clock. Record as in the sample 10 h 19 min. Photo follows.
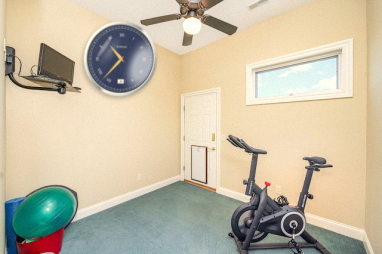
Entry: 10 h 37 min
